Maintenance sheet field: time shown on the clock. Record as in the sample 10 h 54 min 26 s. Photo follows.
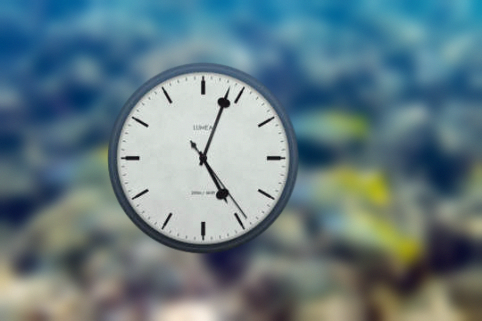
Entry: 5 h 03 min 24 s
